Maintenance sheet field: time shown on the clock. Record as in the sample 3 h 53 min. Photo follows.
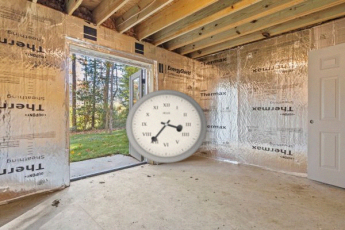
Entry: 3 h 36 min
